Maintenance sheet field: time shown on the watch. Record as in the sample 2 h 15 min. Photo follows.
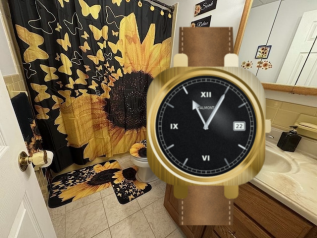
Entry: 11 h 05 min
